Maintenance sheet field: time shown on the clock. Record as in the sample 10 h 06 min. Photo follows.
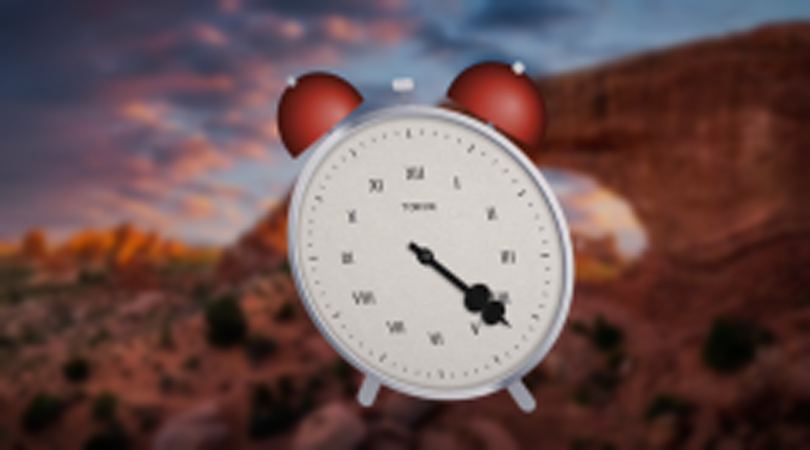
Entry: 4 h 22 min
